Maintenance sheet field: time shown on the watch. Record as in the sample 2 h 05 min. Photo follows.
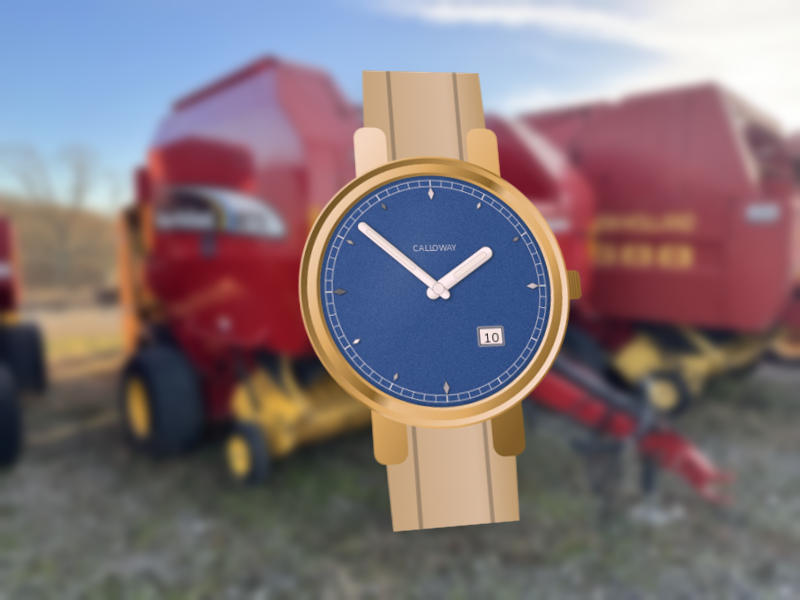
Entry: 1 h 52 min
